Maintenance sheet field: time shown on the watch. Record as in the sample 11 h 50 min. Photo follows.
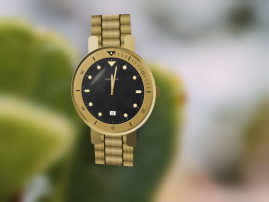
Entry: 12 h 02 min
